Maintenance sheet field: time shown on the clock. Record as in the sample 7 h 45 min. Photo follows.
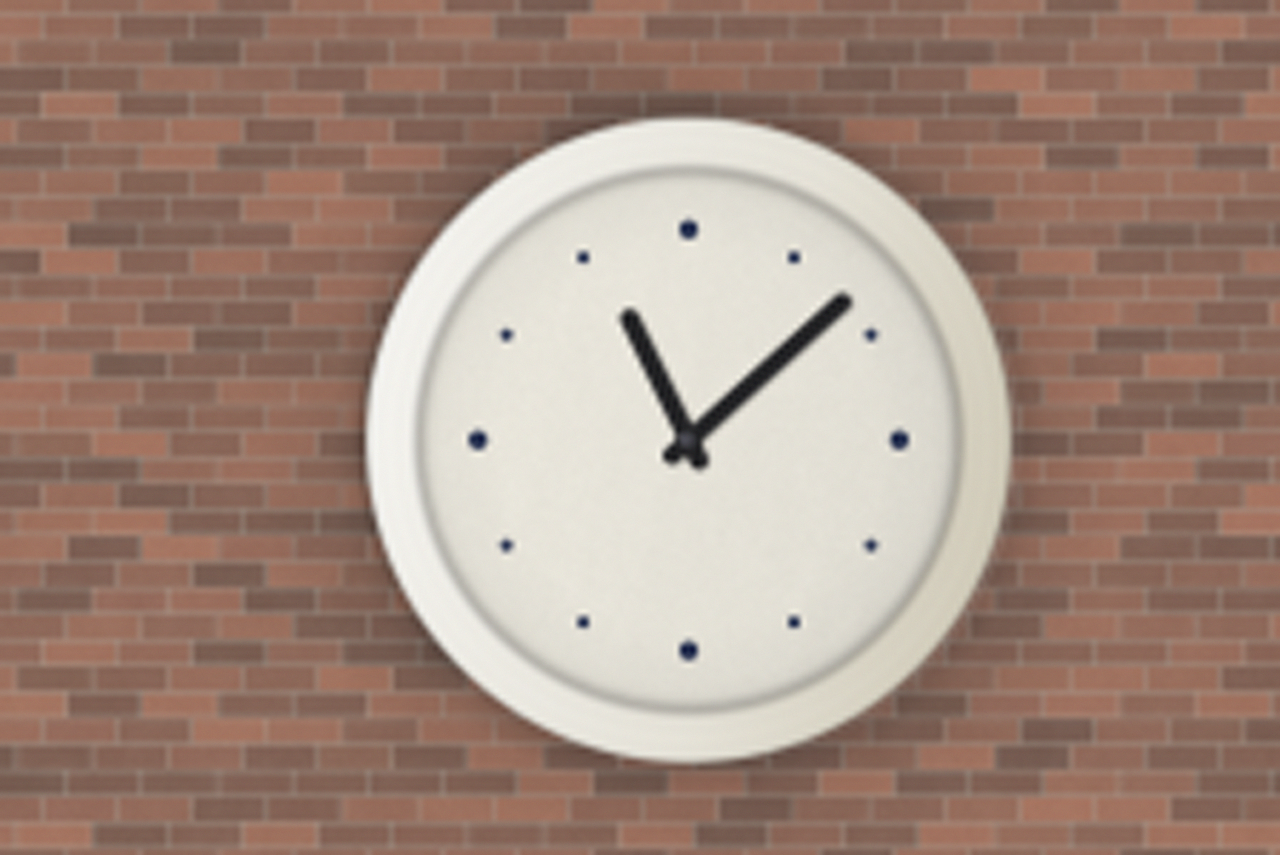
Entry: 11 h 08 min
